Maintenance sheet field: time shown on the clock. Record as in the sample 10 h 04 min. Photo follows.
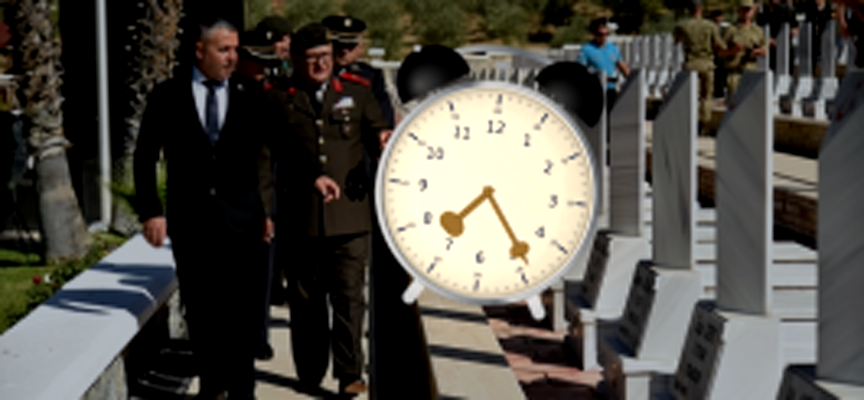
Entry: 7 h 24 min
